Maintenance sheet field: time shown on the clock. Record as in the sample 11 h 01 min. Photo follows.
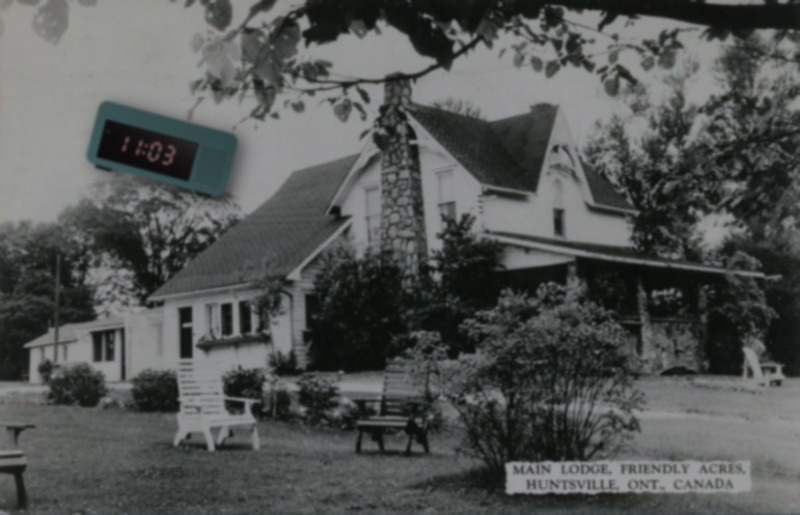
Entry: 11 h 03 min
